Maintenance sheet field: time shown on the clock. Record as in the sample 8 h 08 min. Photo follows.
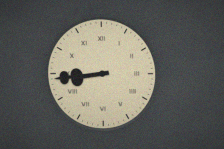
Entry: 8 h 44 min
